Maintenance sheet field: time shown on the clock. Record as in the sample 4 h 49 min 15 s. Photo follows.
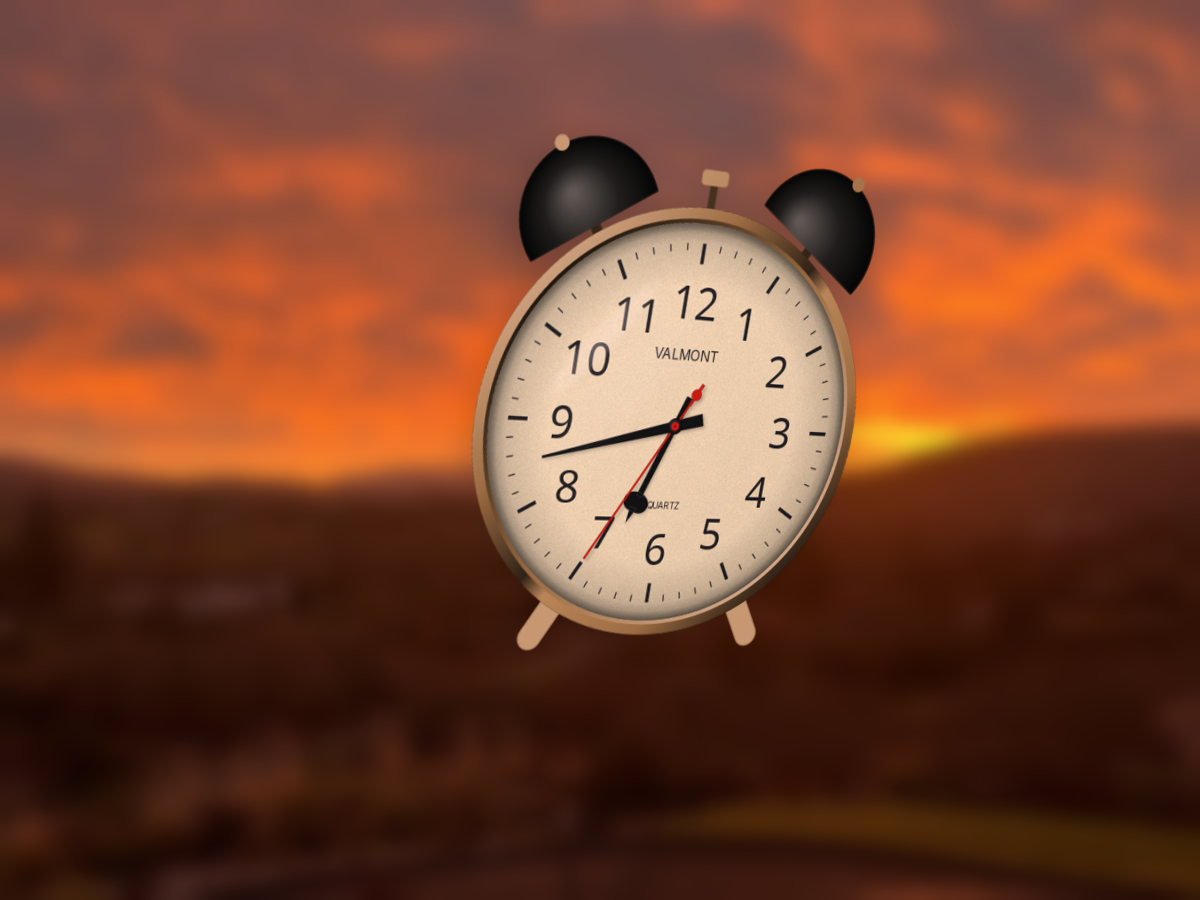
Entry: 6 h 42 min 35 s
